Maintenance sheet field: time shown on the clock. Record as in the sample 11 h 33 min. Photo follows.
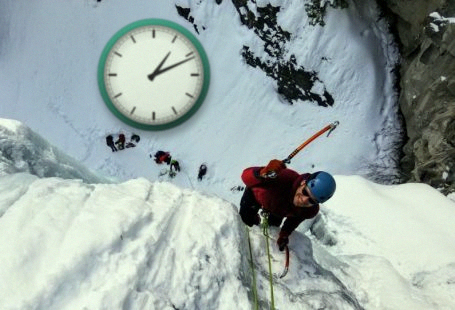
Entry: 1 h 11 min
